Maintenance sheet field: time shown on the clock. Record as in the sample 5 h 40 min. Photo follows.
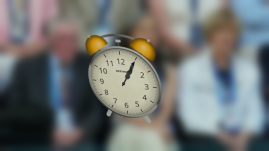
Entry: 1 h 05 min
